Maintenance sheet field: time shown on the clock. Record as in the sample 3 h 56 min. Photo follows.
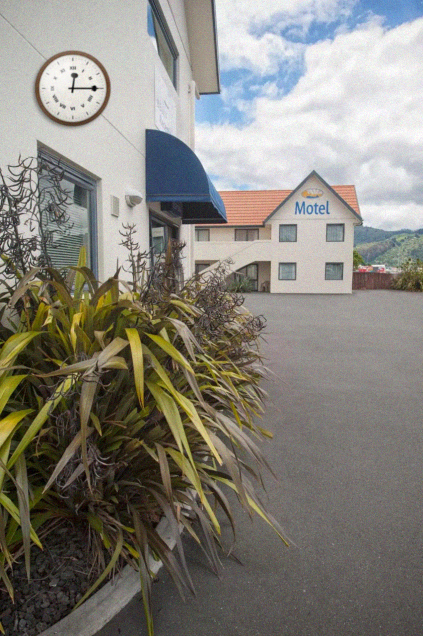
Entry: 12 h 15 min
